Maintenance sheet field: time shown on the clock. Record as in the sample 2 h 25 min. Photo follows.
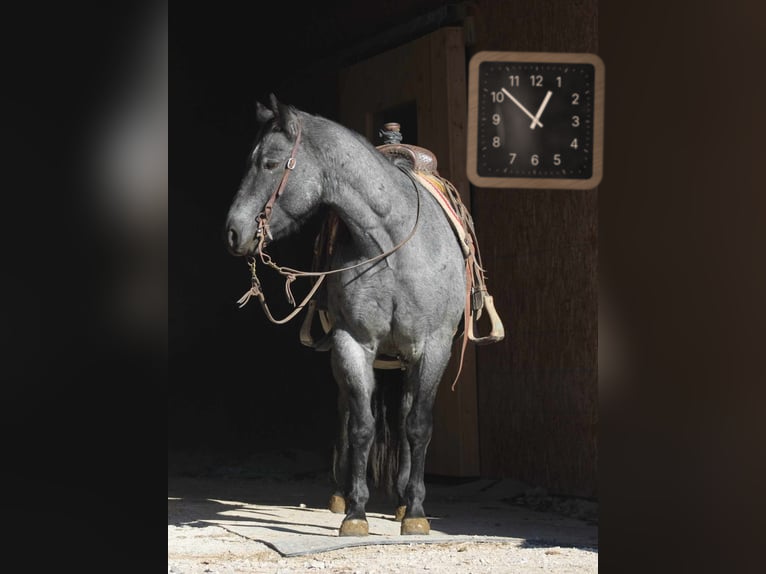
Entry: 12 h 52 min
